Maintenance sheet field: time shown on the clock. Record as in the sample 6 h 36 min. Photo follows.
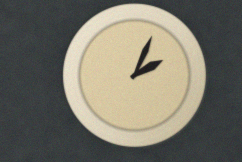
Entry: 2 h 04 min
